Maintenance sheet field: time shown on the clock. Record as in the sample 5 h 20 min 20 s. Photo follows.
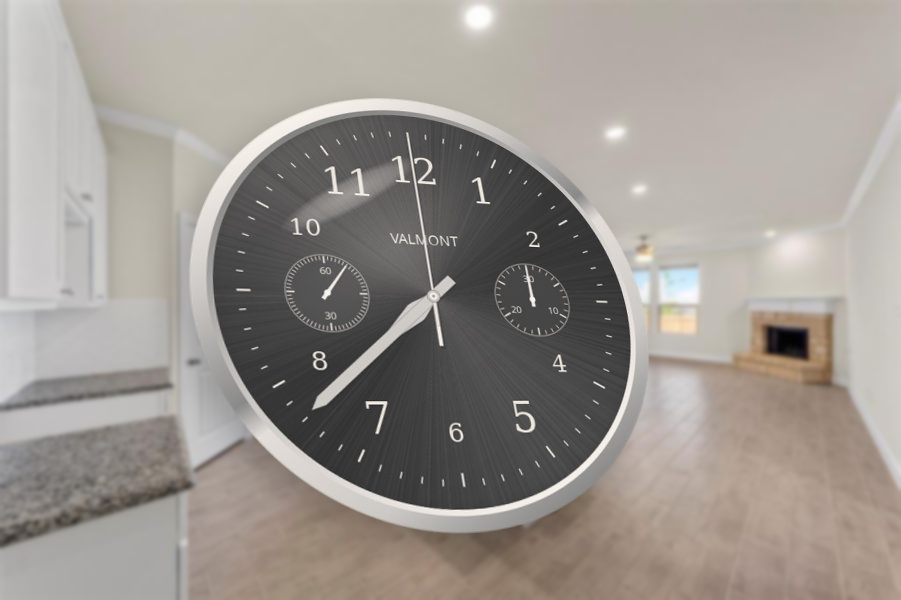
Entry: 7 h 38 min 06 s
